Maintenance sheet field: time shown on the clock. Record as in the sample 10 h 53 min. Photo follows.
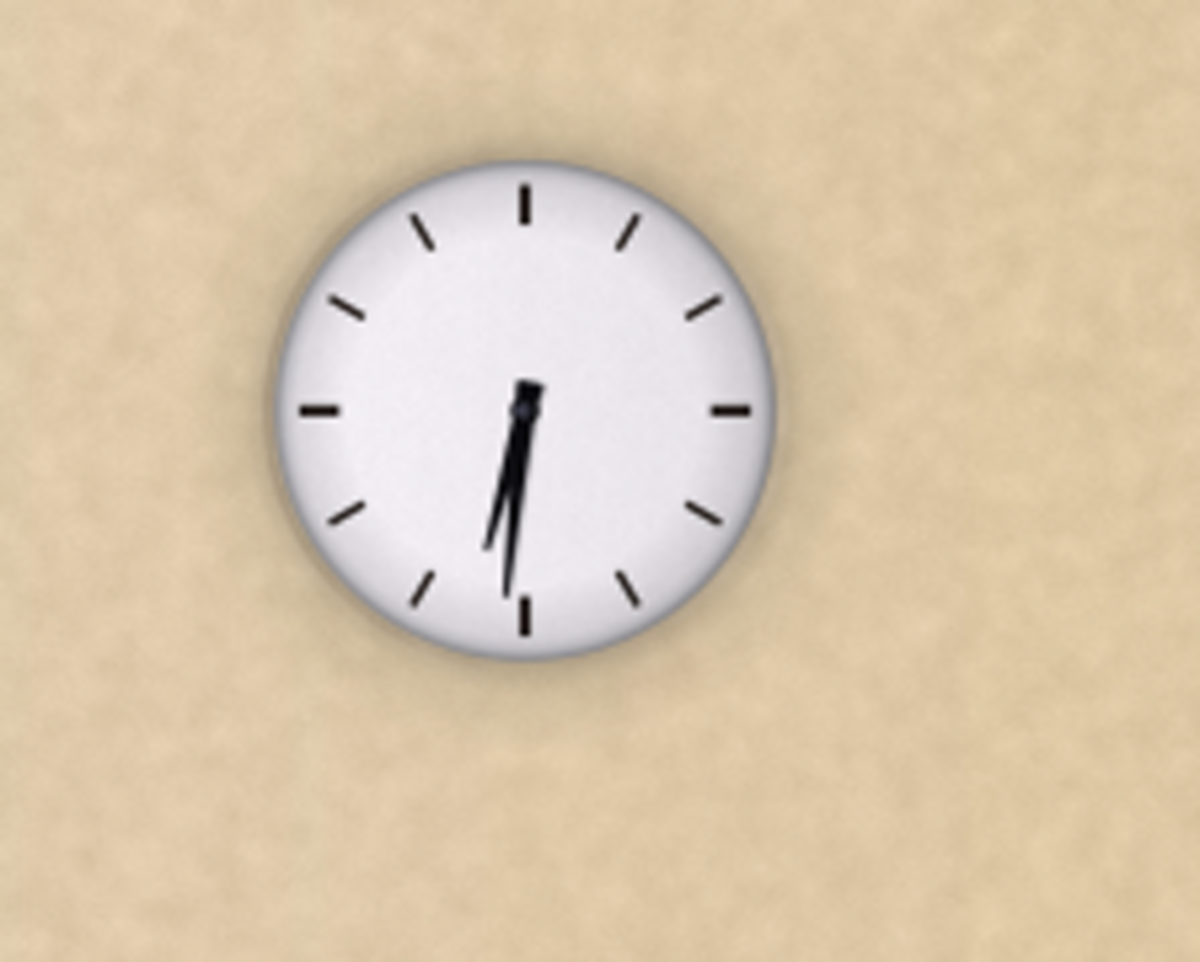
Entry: 6 h 31 min
